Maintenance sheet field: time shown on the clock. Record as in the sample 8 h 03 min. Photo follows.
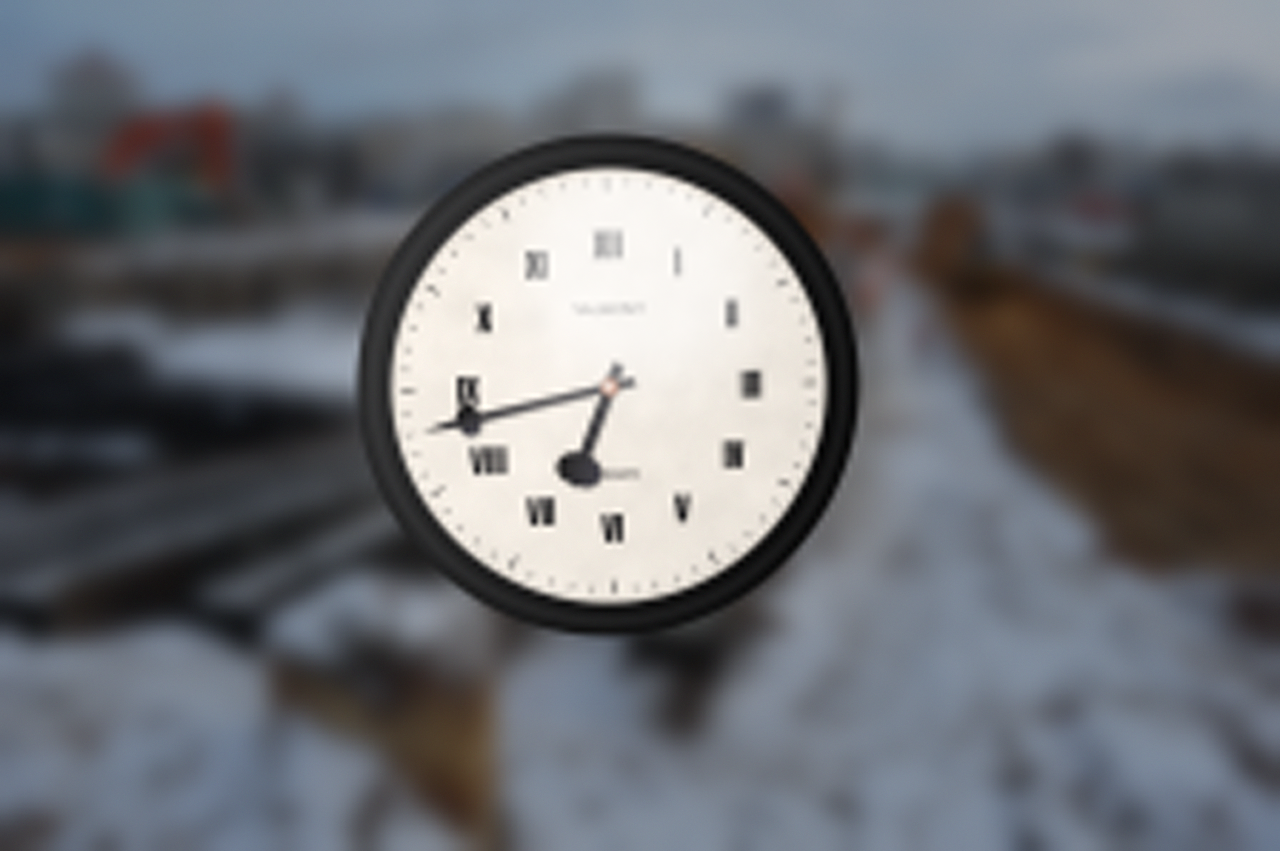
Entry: 6 h 43 min
